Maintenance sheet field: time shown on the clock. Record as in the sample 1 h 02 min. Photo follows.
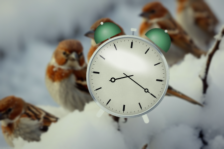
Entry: 8 h 20 min
